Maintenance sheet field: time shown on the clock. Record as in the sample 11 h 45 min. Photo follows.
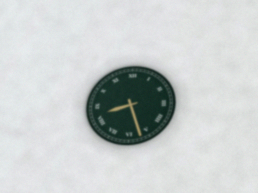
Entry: 8 h 27 min
